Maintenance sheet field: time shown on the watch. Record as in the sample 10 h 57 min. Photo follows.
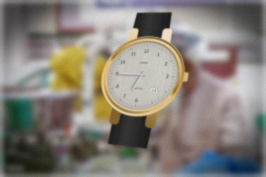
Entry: 6 h 45 min
